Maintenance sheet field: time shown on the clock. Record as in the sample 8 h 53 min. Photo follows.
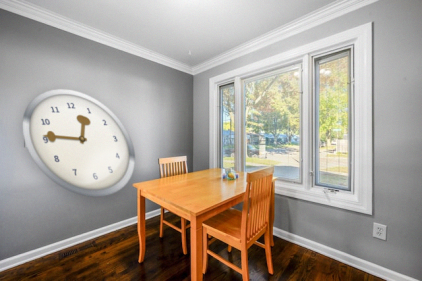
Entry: 12 h 46 min
